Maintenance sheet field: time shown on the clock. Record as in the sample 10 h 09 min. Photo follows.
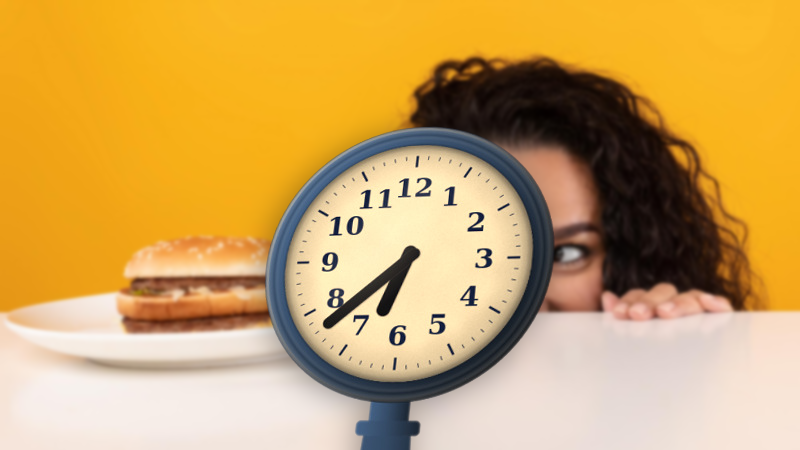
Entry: 6 h 38 min
